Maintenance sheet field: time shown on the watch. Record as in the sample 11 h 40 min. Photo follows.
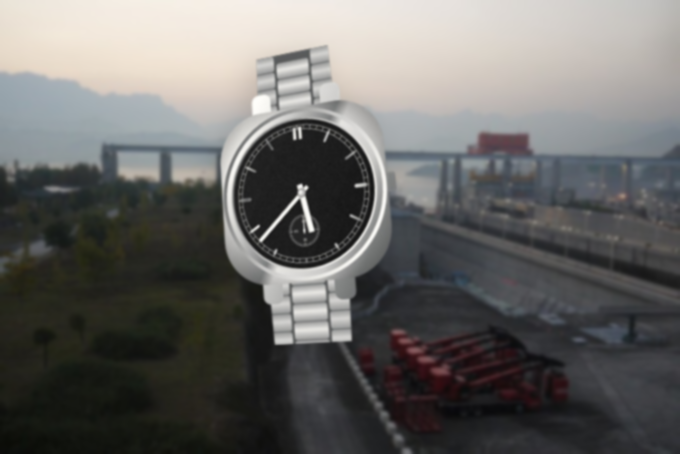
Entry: 5 h 38 min
